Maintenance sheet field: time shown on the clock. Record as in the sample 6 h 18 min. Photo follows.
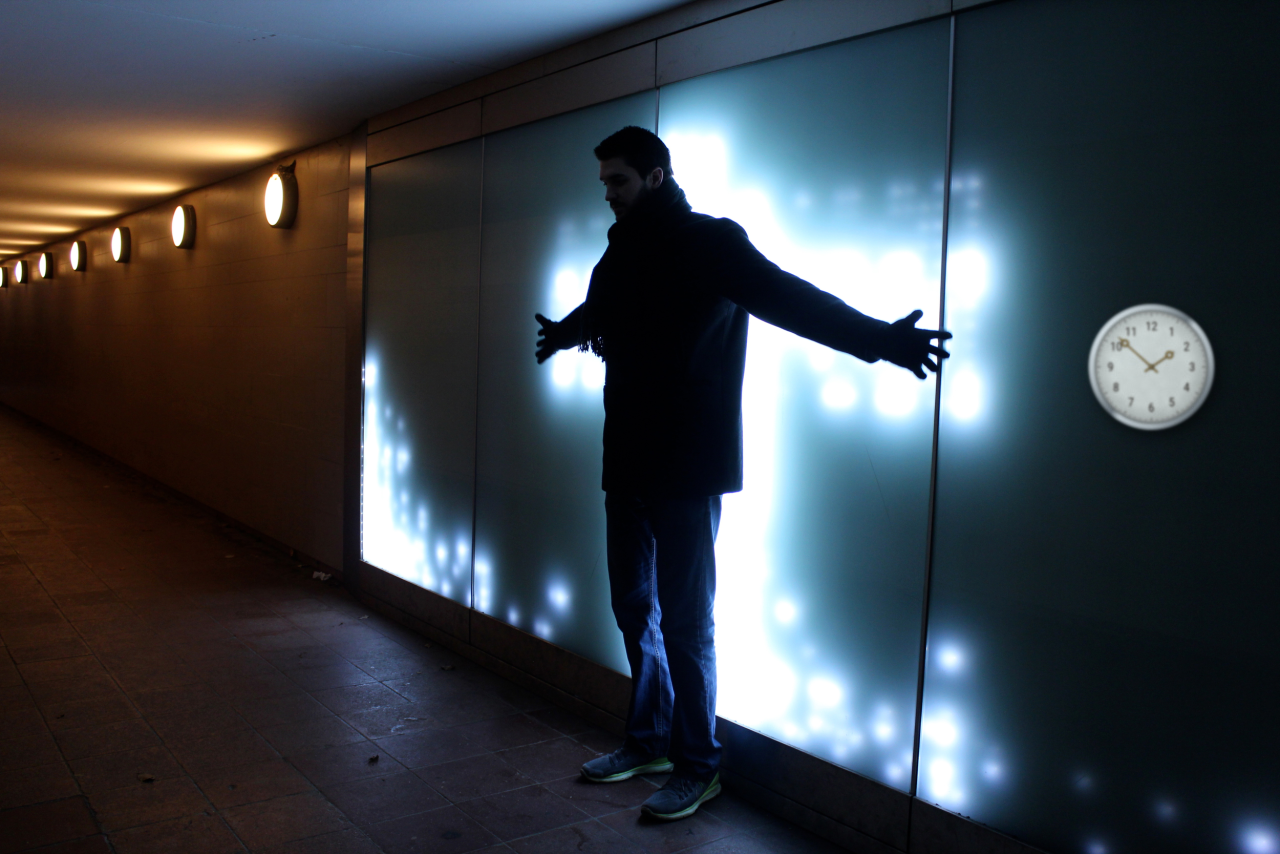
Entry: 1 h 52 min
